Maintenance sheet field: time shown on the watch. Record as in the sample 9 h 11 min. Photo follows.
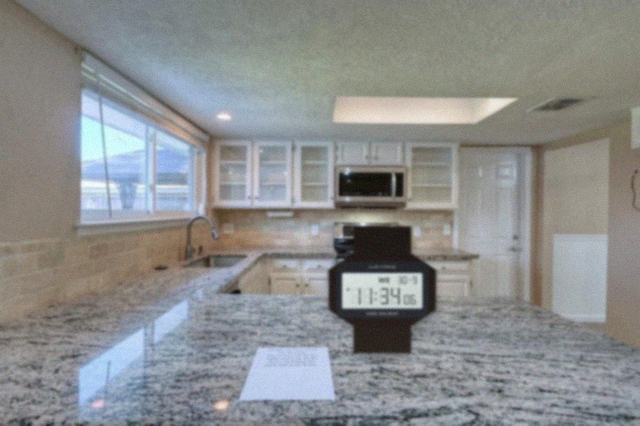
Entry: 11 h 34 min
